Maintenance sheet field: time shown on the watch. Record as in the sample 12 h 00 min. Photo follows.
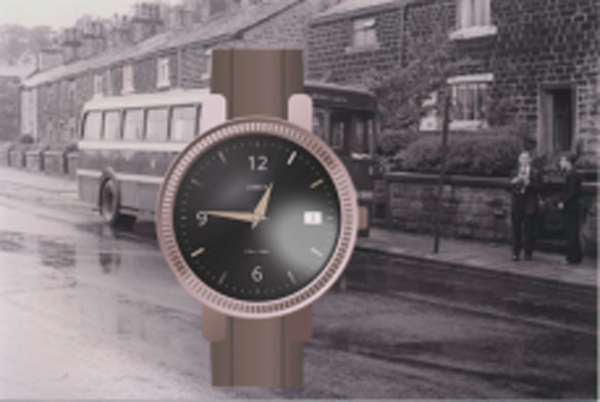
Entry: 12 h 46 min
